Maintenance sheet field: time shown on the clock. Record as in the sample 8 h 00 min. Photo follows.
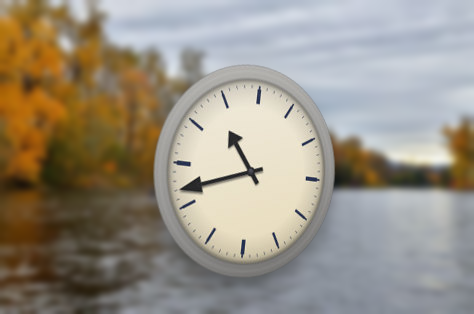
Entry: 10 h 42 min
